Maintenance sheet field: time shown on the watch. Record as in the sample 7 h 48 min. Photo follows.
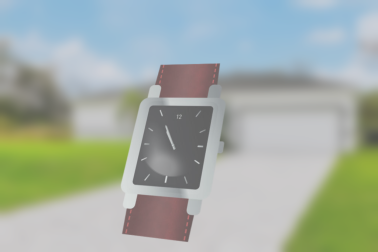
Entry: 10 h 55 min
